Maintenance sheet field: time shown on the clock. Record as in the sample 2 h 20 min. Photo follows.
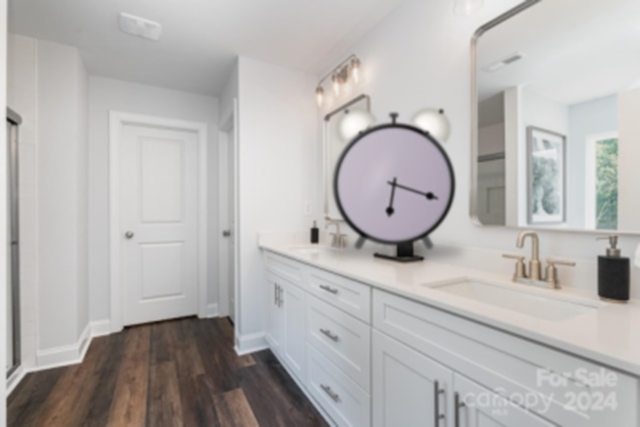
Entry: 6 h 18 min
